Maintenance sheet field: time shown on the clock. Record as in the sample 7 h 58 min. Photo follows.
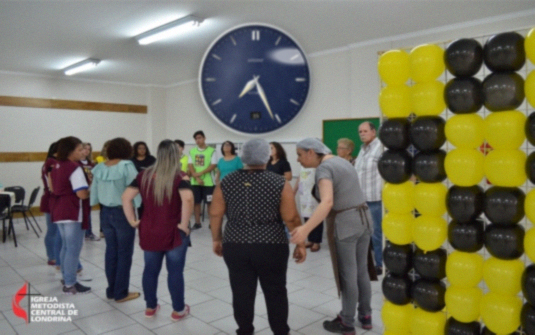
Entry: 7 h 26 min
